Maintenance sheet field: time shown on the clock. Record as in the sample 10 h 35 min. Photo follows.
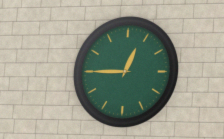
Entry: 12 h 45 min
